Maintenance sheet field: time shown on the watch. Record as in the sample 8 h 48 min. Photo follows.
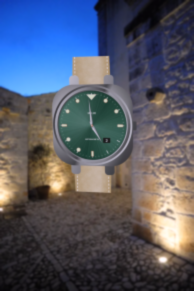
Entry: 4 h 59 min
